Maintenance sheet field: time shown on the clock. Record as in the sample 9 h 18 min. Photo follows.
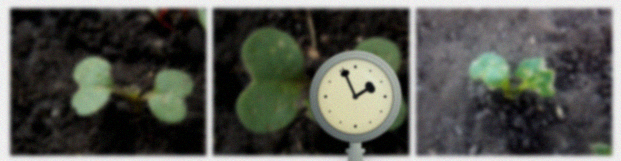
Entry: 1 h 56 min
